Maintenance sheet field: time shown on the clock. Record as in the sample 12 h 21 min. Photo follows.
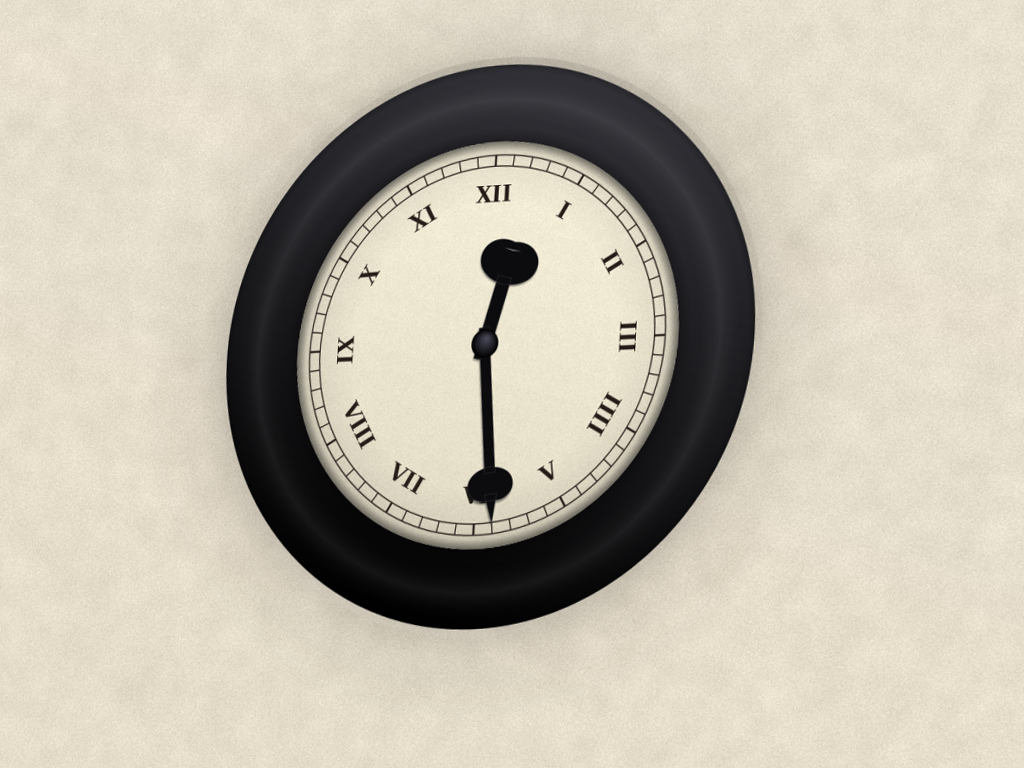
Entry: 12 h 29 min
